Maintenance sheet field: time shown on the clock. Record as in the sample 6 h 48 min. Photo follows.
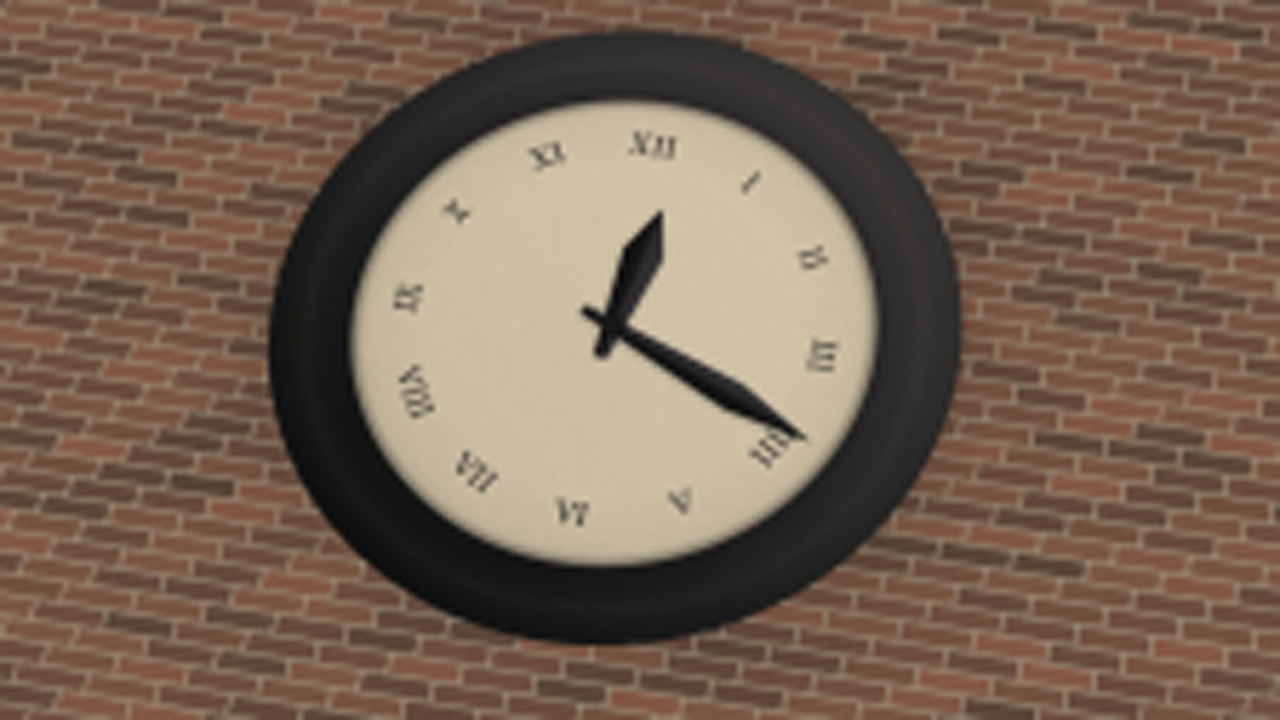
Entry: 12 h 19 min
